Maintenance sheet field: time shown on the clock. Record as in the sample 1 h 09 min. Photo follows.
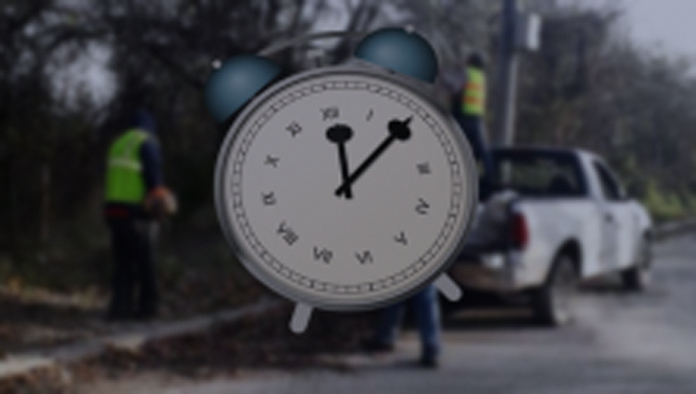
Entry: 12 h 09 min
